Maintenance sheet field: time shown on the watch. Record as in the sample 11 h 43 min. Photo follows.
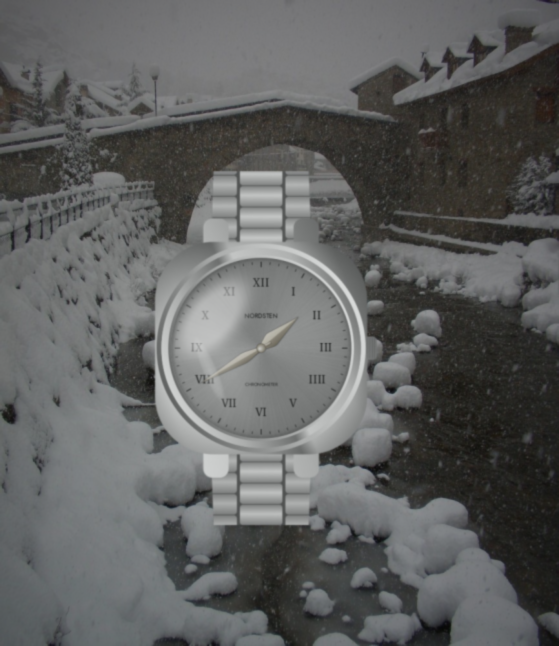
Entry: 1 h 40 min
